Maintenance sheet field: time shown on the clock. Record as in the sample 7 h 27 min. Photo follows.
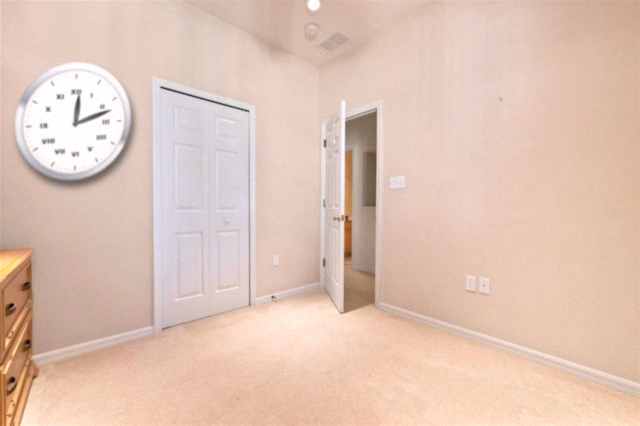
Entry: 12 h 12 min
